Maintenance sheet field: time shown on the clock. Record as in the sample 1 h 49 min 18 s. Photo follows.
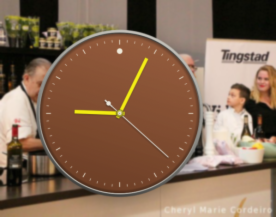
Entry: 9 h 04 min 22 s
